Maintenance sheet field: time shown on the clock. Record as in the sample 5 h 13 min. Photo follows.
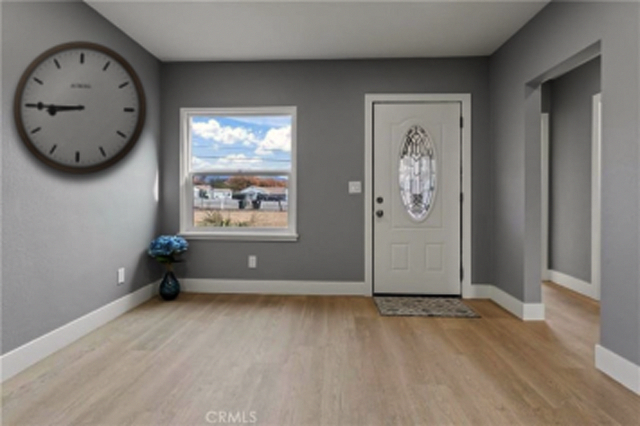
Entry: 8 h 45 min
